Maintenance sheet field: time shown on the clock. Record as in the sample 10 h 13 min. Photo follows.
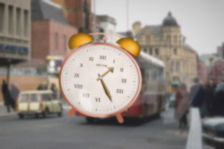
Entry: 1 h 25 min
